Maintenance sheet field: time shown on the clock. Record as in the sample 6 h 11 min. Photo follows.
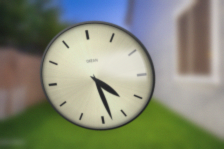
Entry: 4 h 28 min
